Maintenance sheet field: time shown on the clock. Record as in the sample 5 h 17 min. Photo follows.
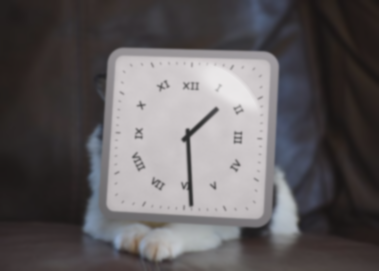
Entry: 1 h 29 min
